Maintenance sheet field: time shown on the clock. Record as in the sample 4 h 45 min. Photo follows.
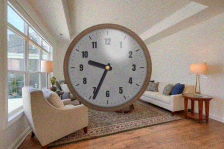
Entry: 9 h 34 min
